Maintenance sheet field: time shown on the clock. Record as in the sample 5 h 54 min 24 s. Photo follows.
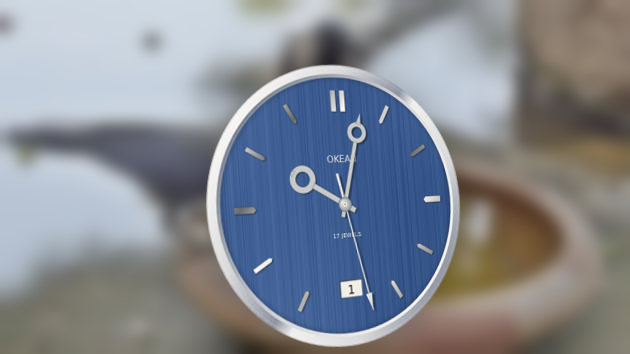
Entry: 10 h 02 min 28 s
